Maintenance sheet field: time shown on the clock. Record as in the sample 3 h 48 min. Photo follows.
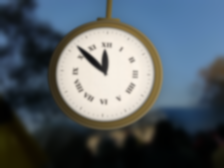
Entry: 11 h 52 min
